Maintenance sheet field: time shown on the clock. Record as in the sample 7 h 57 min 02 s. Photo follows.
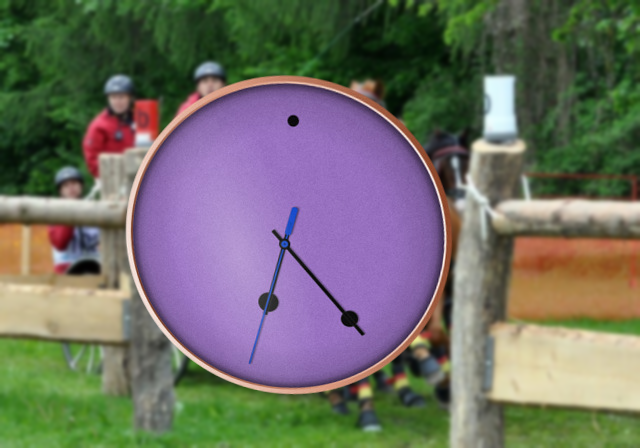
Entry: 6 h 22 min 32 s
